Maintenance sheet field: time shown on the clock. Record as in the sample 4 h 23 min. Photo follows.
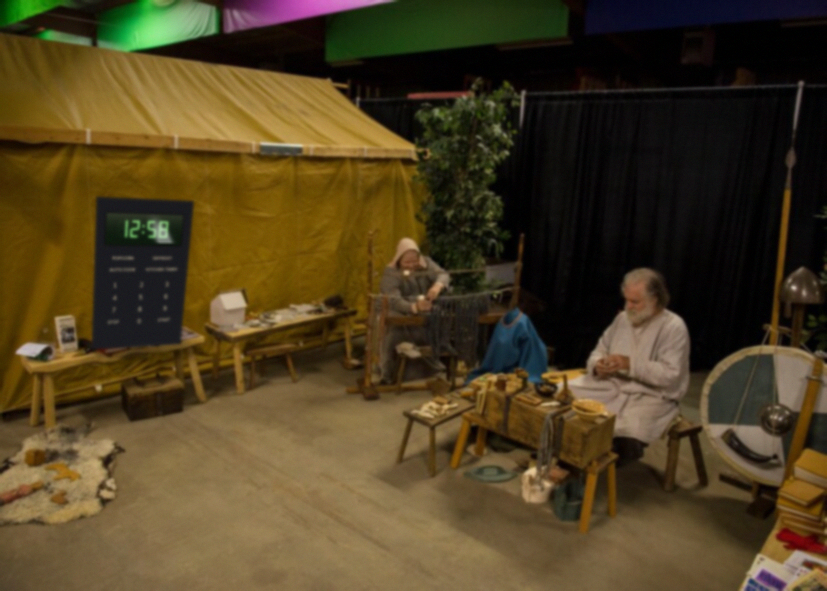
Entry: 12 h 58 min
